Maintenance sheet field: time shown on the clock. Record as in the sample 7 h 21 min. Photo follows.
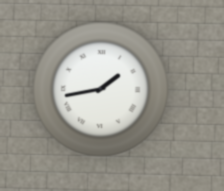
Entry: 1 h 43 min
